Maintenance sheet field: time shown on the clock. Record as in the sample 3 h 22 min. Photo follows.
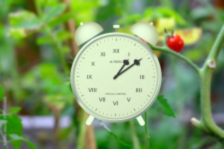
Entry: 1 h 09 min
